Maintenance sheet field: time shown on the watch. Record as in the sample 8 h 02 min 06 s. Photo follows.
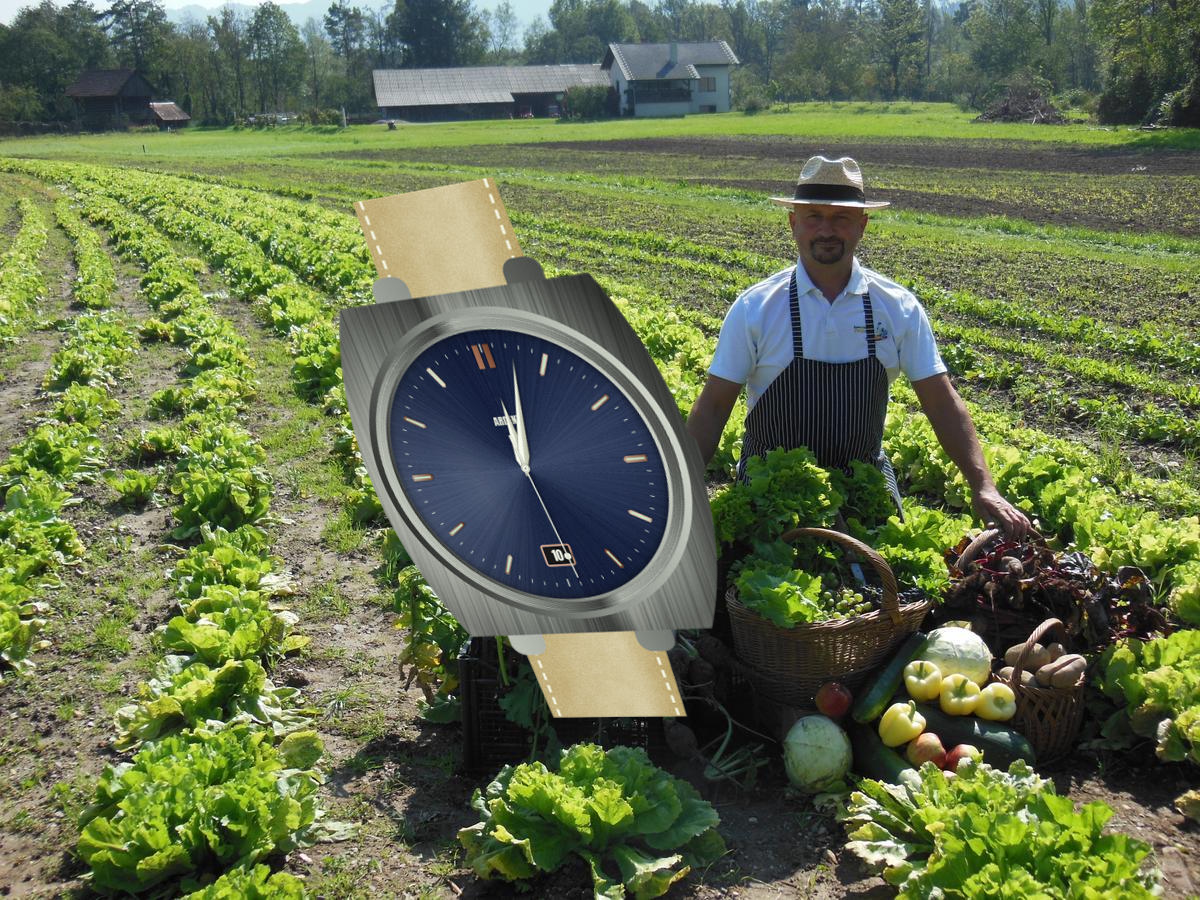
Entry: 12 h 02 min 29 s
